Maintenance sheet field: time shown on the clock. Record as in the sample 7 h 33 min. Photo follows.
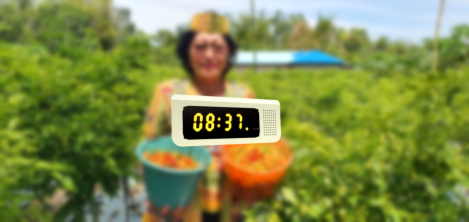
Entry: 8 h 37 min
